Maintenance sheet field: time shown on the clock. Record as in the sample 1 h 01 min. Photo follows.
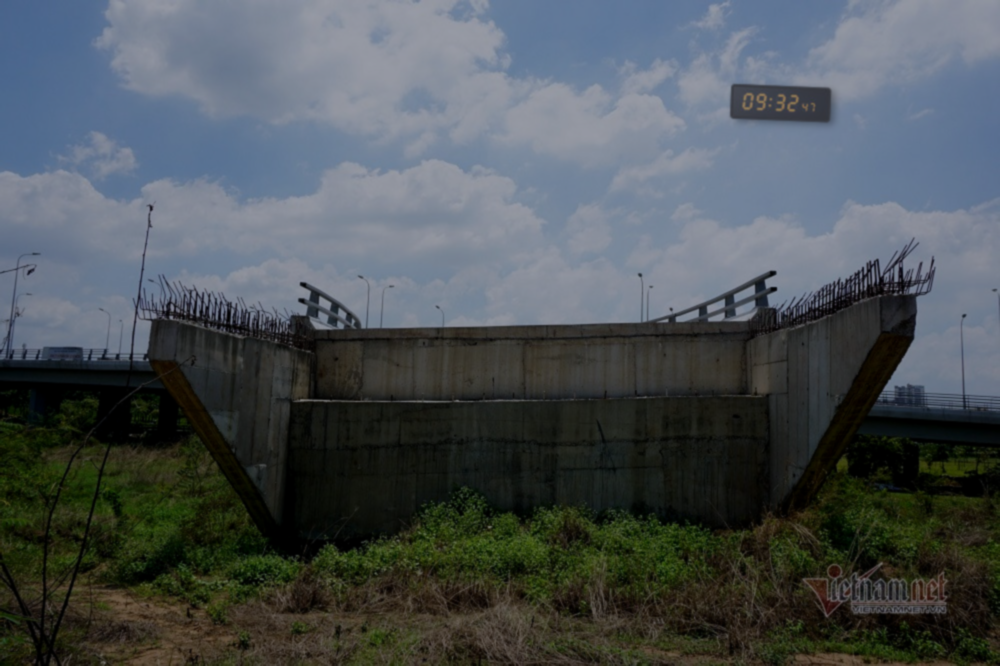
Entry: 9 h 32 min
